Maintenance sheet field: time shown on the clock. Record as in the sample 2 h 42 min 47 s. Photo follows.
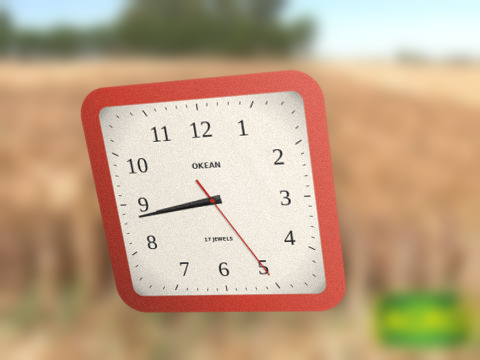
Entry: 8 h 43 min 25 s
